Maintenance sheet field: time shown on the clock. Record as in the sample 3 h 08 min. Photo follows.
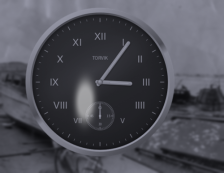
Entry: 3 h 06 min
